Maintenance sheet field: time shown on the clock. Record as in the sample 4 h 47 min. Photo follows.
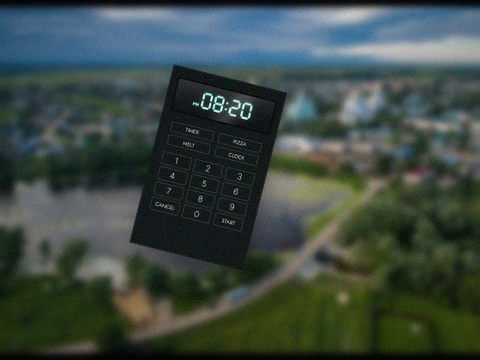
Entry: 8 h 20 min
